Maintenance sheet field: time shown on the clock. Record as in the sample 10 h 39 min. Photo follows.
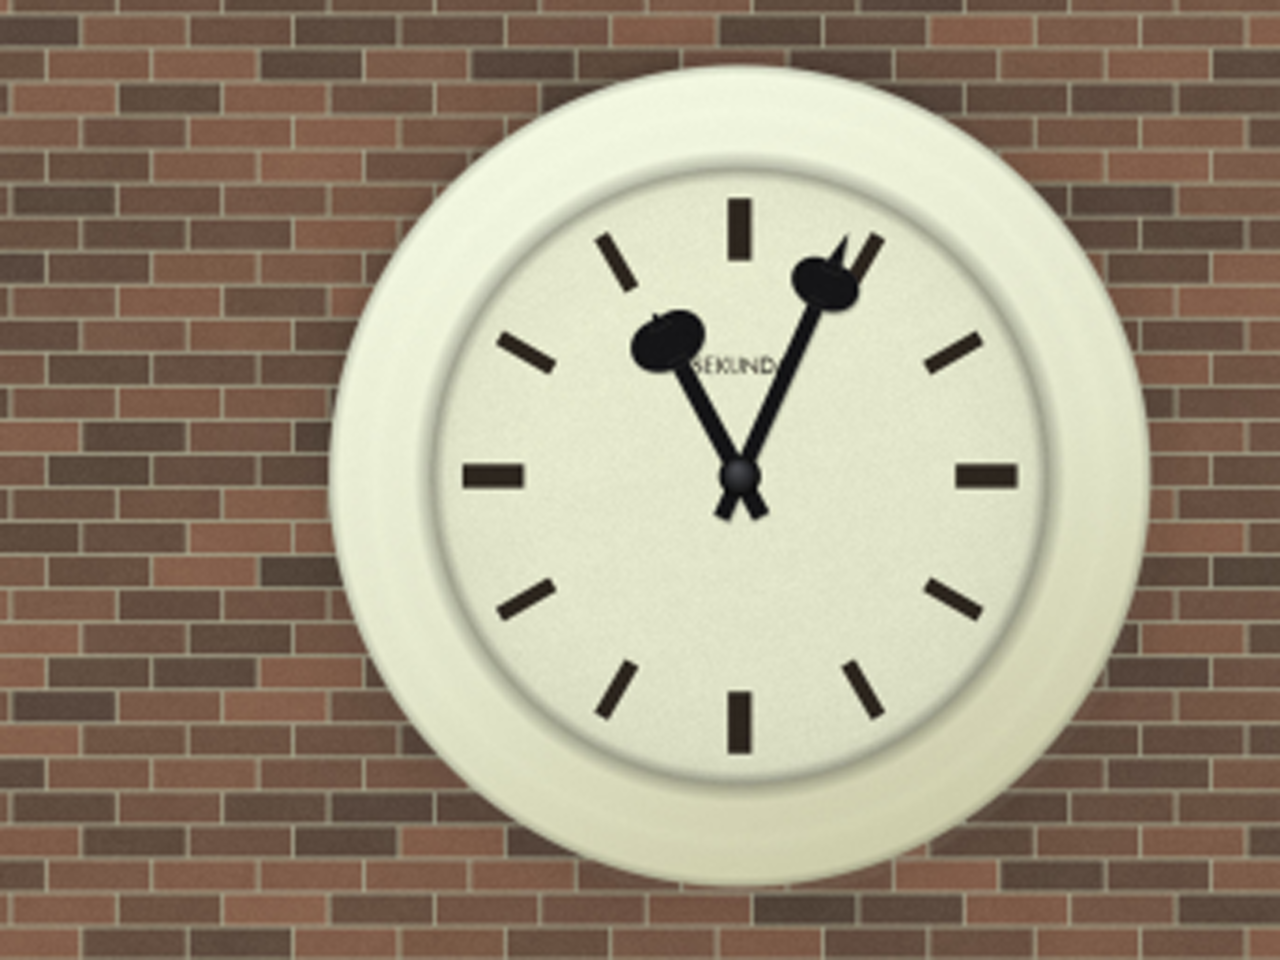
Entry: 11 h 04 min
